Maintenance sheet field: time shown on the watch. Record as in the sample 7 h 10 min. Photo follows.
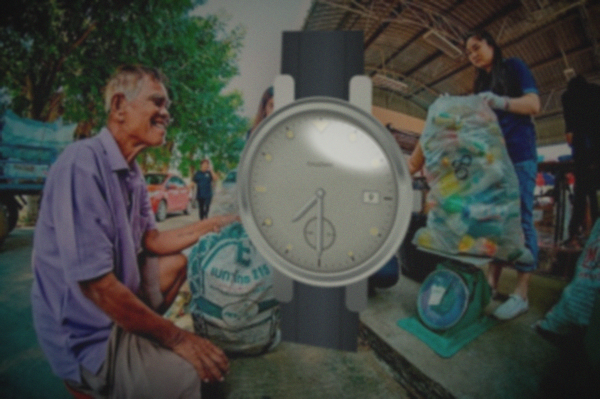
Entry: 7 h 30 min
